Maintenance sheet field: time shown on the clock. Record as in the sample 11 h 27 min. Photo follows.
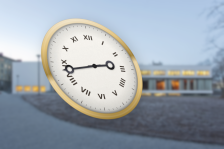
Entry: 2 h 43 min
